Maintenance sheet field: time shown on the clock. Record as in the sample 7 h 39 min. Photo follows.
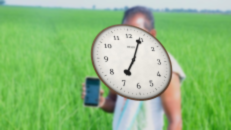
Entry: 7 h 04 min
